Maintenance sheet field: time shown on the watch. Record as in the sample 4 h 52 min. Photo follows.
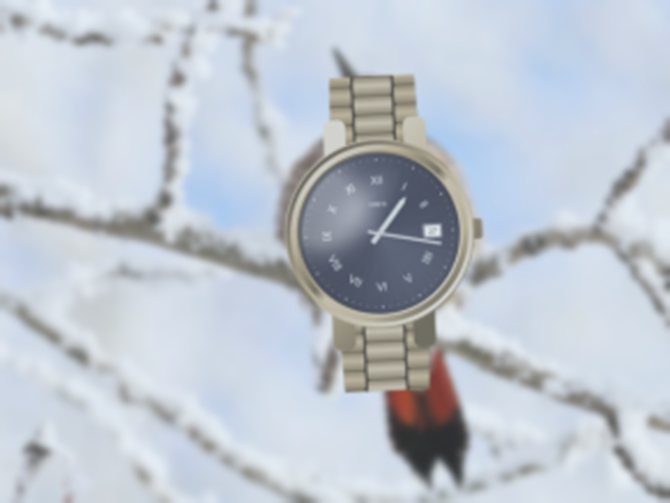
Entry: 1 h 17 min
